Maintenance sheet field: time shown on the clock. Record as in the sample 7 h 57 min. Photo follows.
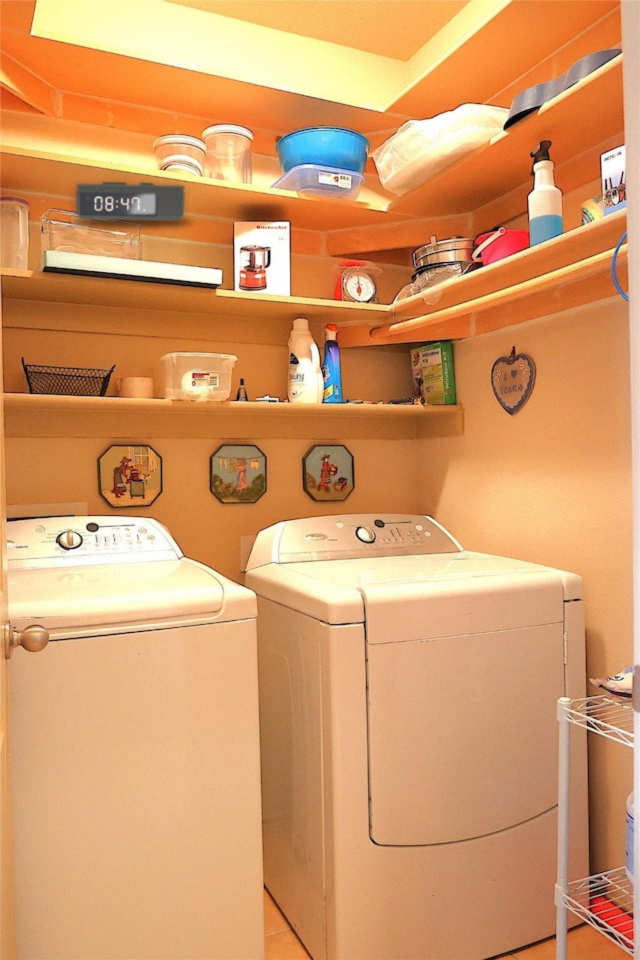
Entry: 8 h 47 min
